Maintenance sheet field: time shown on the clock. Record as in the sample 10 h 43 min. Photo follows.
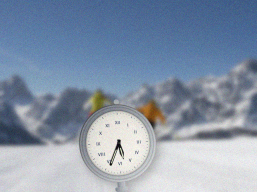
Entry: 5 h 34 min
